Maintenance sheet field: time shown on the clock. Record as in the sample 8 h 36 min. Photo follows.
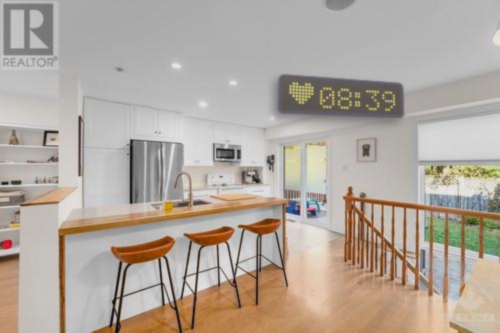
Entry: 8 h 39 min
